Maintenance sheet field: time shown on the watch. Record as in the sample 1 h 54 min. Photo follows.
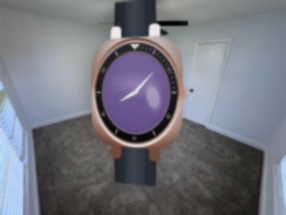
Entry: 8 h 08 min
